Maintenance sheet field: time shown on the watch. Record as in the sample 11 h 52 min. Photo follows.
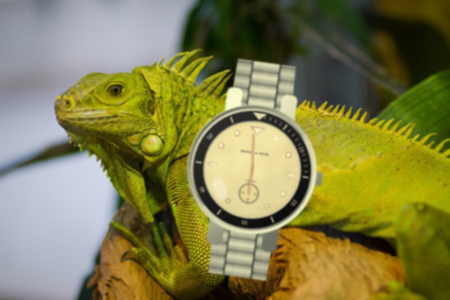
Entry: 5 h 59 min
